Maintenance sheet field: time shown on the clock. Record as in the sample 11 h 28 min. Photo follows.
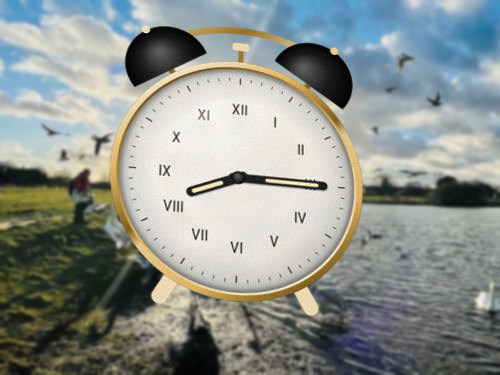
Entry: 8 h 15 min
